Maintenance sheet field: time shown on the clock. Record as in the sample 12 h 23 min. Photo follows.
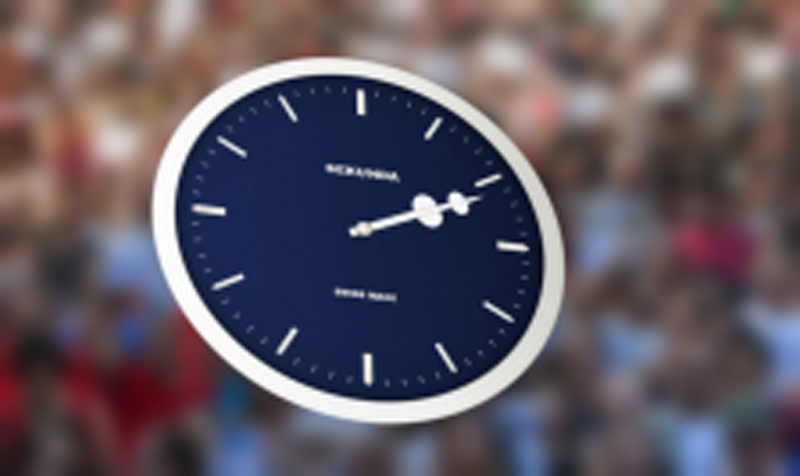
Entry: 2 h 11 min
